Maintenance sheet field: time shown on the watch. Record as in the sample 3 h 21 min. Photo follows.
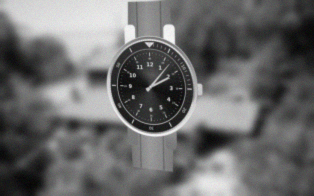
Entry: 2 h 07 min
